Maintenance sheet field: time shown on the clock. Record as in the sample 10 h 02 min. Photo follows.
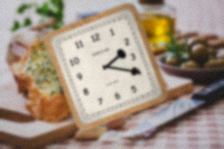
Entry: 2 h 20 min
